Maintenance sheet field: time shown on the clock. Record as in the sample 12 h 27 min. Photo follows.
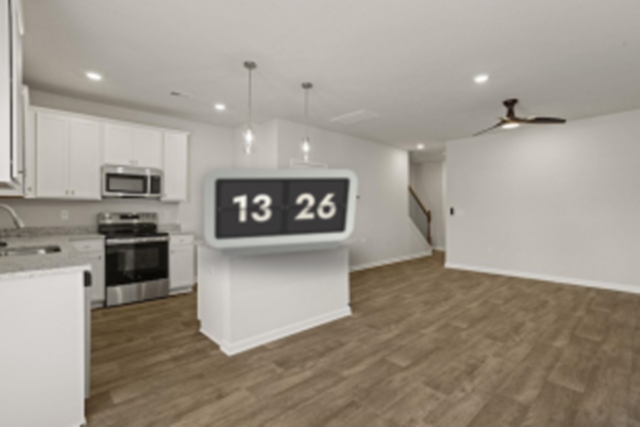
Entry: 13 h 26 min
